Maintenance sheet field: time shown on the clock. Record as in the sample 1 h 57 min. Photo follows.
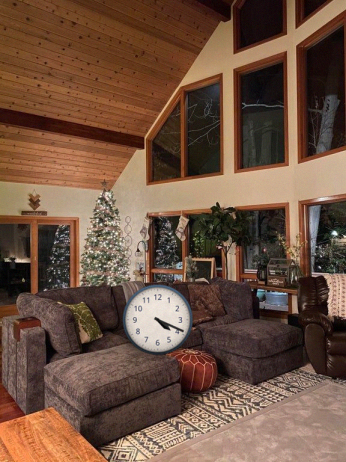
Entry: 4 h 19 min
